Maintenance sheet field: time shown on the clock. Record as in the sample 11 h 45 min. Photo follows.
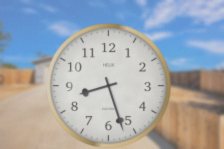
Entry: 8 h 27 min
